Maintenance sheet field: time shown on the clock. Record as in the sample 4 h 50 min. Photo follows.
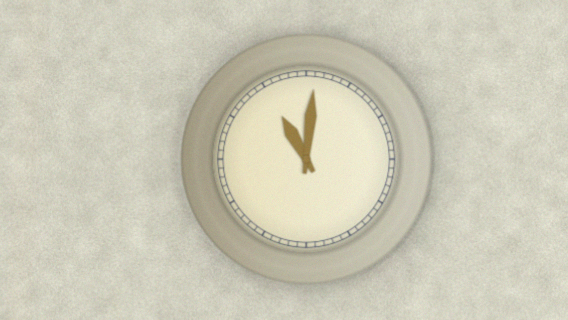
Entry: 11 h 01 min
